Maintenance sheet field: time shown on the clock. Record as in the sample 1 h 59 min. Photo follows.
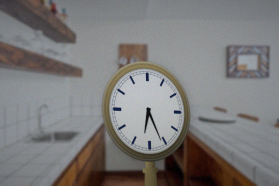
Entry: 6 h 26 min
